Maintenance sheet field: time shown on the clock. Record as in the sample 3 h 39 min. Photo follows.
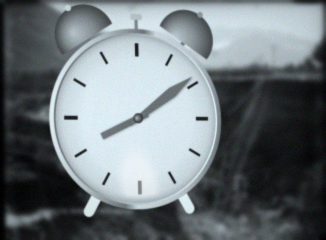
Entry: 8 h 09 min
